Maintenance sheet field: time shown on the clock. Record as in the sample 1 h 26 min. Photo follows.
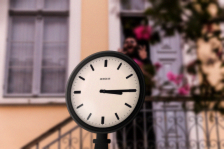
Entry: 3 h 15 min
